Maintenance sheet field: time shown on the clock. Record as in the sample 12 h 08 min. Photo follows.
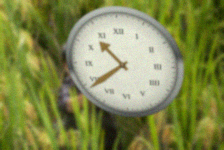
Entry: 10 h 39 min
